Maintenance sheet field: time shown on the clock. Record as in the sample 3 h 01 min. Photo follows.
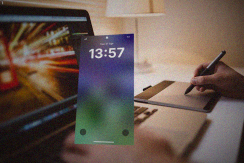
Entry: 13 h 57 min
